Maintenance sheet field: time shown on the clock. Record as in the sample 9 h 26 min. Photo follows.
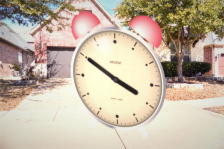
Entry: 3 h 50 min
